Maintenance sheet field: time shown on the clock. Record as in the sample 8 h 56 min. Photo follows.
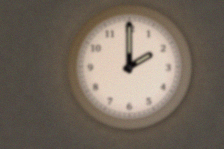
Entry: 2 h 00 min
